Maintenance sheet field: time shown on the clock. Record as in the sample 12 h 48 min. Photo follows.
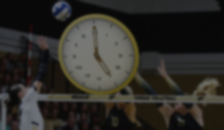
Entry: 5 h 00 min
